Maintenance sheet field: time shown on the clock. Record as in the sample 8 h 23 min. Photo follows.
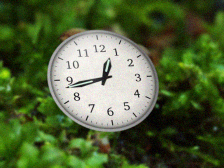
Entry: 12 h 43 min
